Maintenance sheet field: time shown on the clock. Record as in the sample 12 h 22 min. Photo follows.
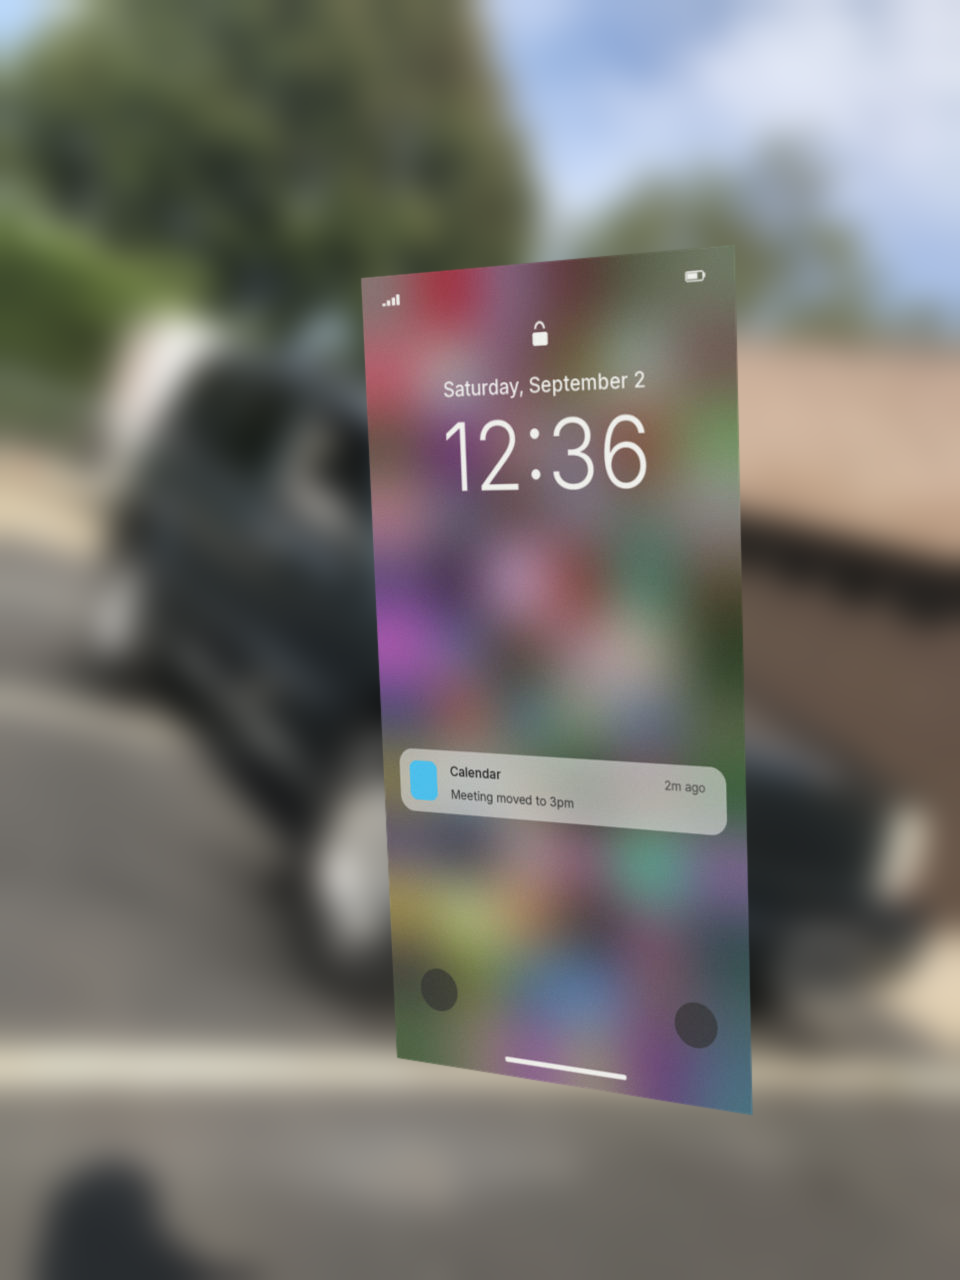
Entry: 12 h 36 min
